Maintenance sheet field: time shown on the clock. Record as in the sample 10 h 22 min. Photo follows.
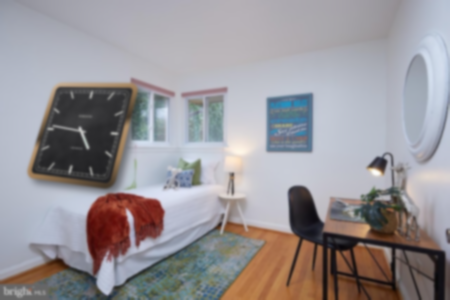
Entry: 4 h 46 min
